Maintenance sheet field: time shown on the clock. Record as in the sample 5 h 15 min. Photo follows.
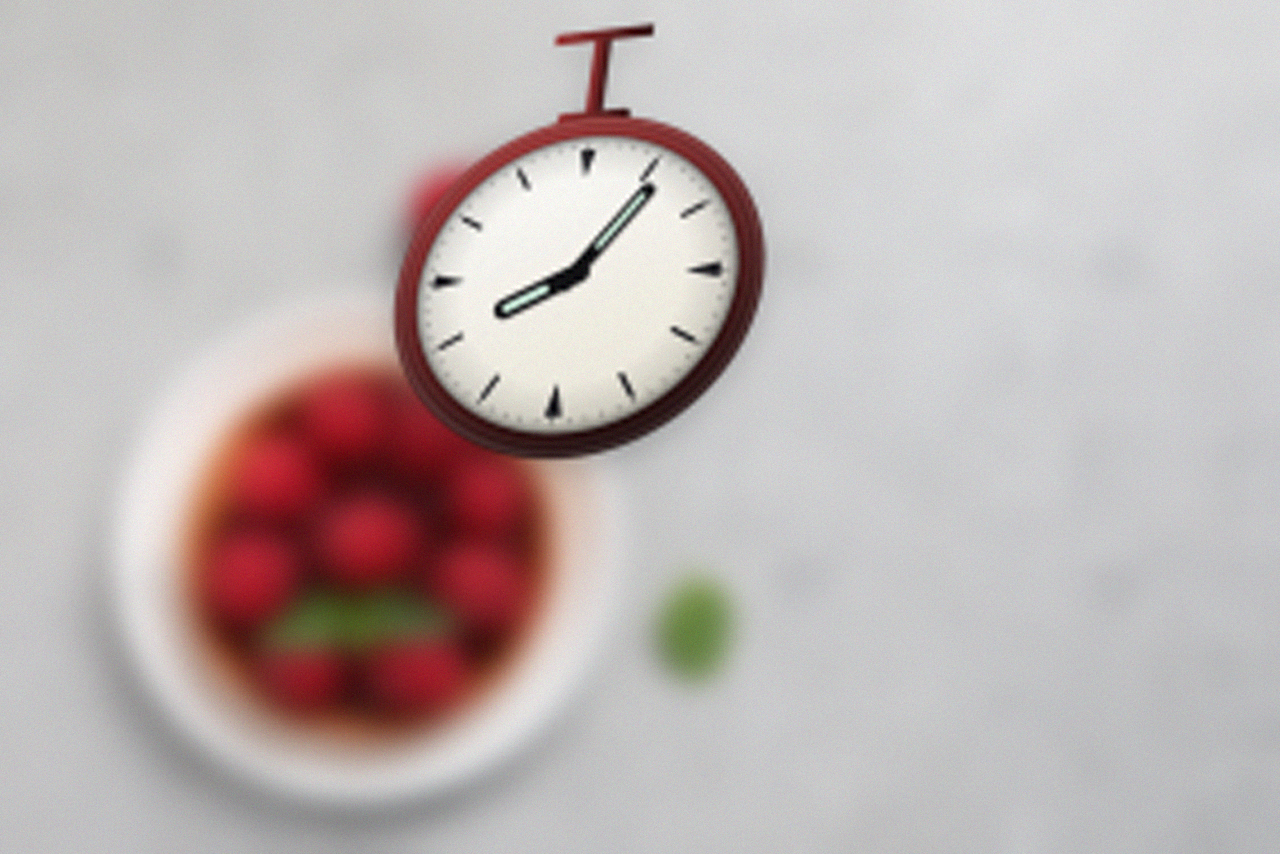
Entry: 8 h 06 min
